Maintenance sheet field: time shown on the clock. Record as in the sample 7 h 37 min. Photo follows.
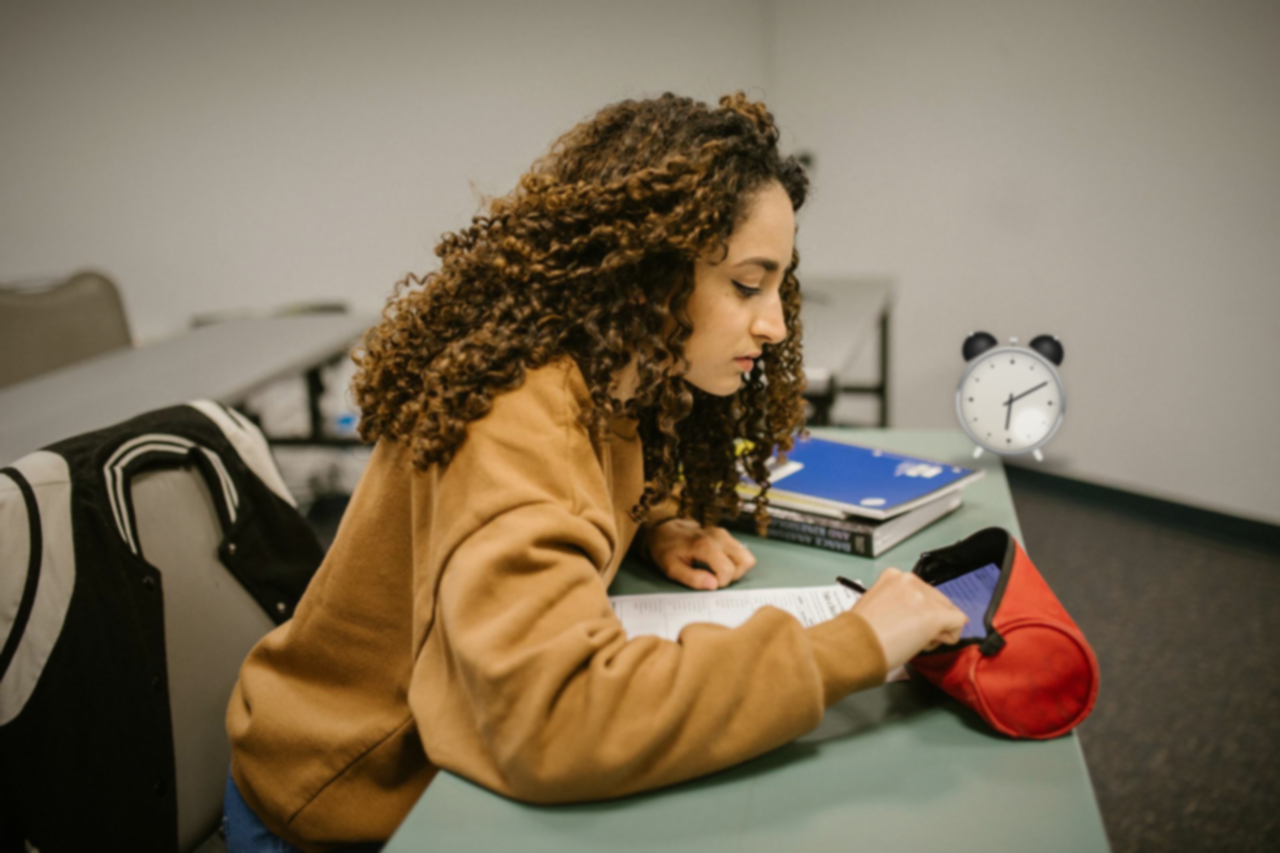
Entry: 6 h 10 min
